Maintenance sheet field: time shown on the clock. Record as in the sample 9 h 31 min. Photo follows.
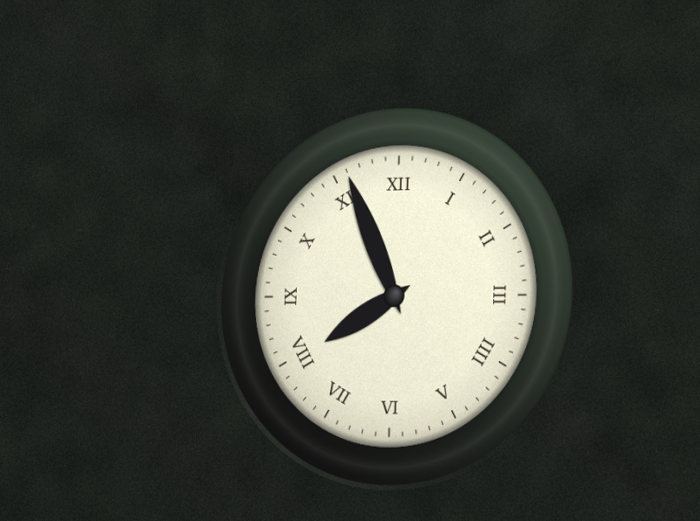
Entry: 7 h 56 min
